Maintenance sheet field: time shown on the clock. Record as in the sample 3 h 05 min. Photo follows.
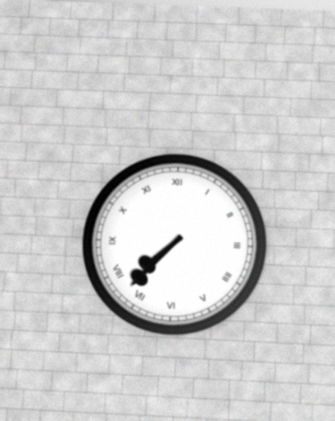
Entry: 7 h 37 min
